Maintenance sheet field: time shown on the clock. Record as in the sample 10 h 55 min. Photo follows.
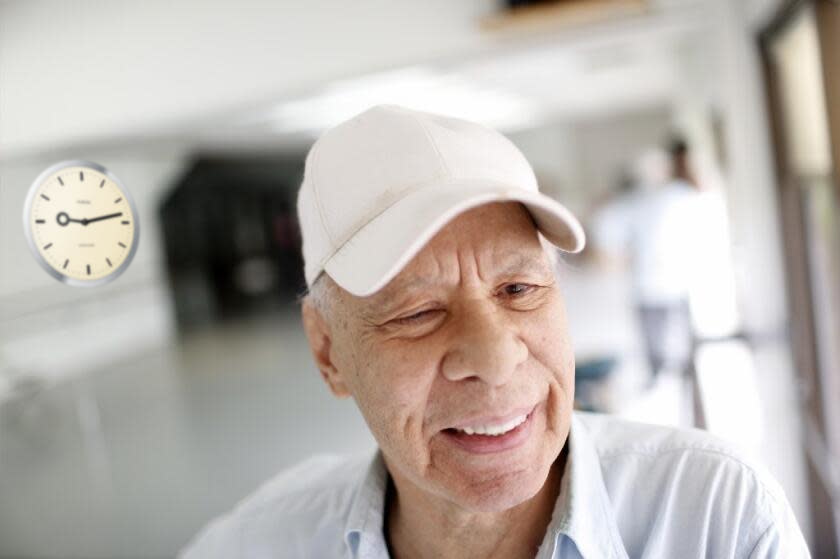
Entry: 9 h 13 min
